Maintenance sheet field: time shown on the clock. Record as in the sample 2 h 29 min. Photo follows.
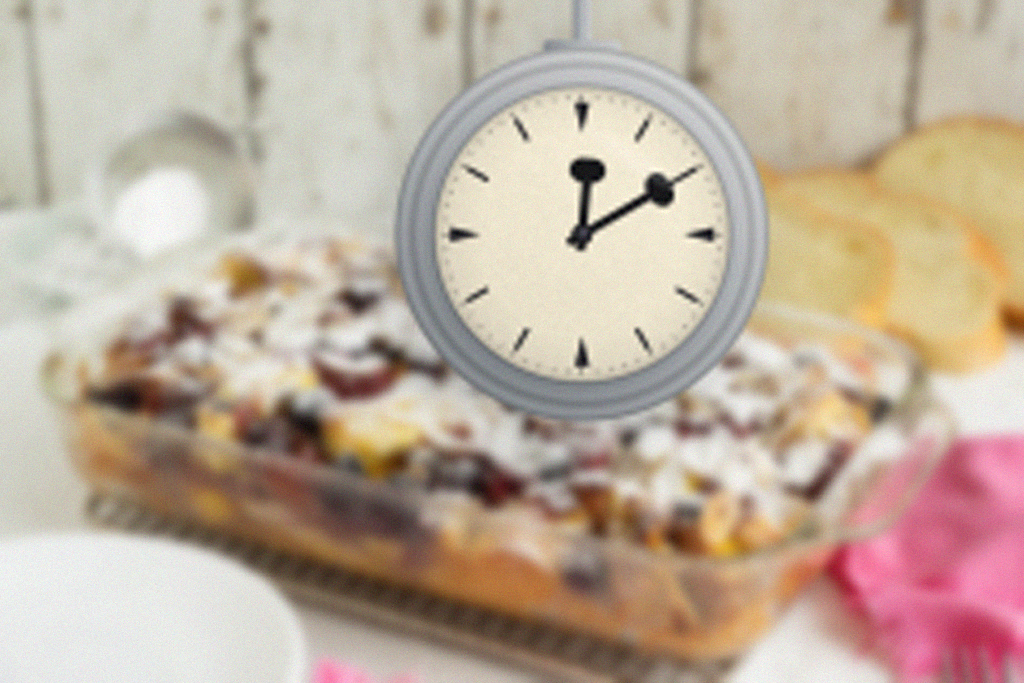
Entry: 12 h 10 min
